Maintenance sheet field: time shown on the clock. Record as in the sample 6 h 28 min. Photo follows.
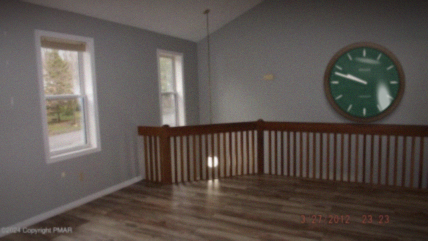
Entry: 9 h 48 min
